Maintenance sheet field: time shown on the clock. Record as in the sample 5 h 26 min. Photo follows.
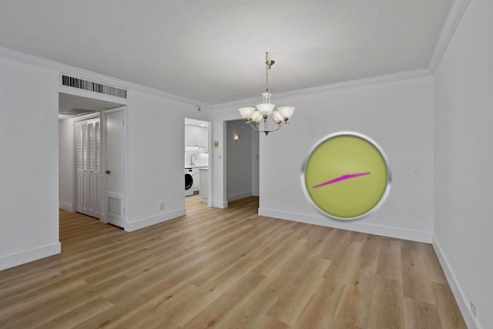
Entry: 2 h 42 min
